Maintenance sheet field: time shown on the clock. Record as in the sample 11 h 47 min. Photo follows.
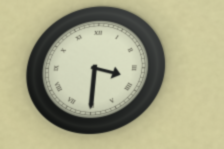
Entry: 3 h 30 min
